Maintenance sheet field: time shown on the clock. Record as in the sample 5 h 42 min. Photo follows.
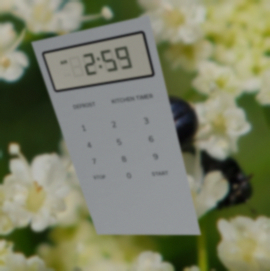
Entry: 2 h 59 min
